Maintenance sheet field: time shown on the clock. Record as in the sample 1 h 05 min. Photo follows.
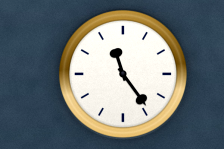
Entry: 11 h 24 min
